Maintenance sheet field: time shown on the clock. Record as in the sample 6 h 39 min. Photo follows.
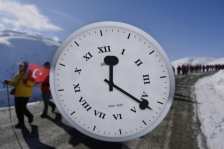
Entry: 12 h 22 min
